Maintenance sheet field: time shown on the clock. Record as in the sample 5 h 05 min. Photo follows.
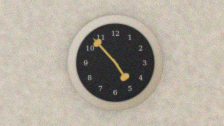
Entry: 4 h 53 min
